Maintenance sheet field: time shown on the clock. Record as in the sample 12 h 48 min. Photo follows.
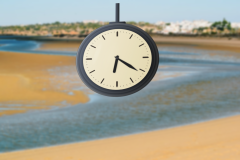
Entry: 6 h 21 min
